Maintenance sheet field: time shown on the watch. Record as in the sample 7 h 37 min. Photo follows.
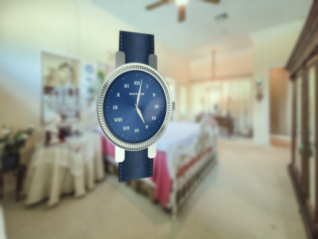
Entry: 5 h 02 min
